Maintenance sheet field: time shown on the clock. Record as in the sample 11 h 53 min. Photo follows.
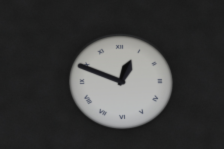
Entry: 12 h 49 min
